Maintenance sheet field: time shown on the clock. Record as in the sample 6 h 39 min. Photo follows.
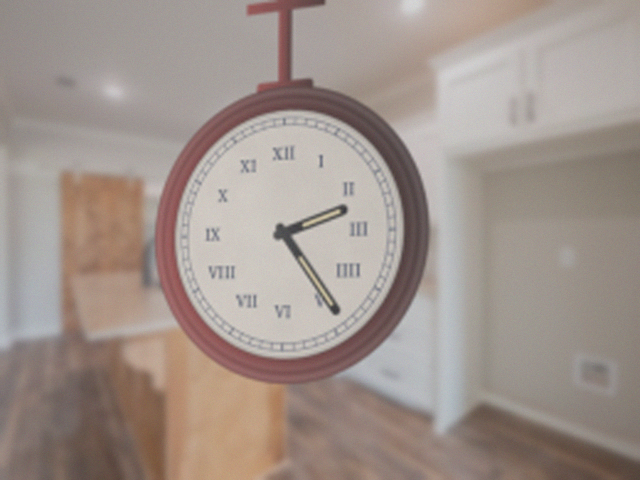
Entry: 2 h 24 min
